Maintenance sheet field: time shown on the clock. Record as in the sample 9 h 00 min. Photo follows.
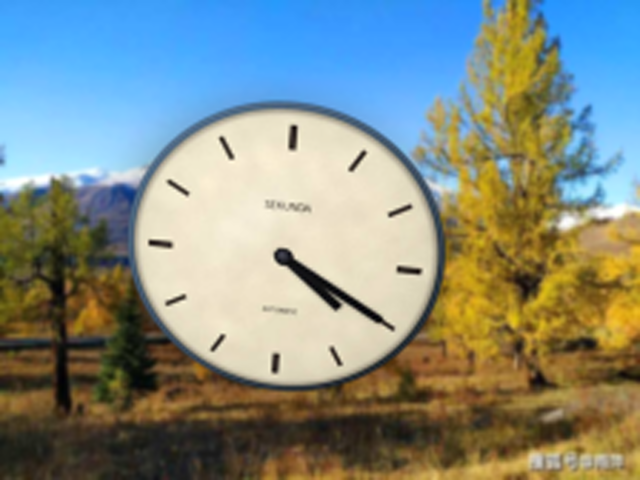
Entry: 4 h 20 min
